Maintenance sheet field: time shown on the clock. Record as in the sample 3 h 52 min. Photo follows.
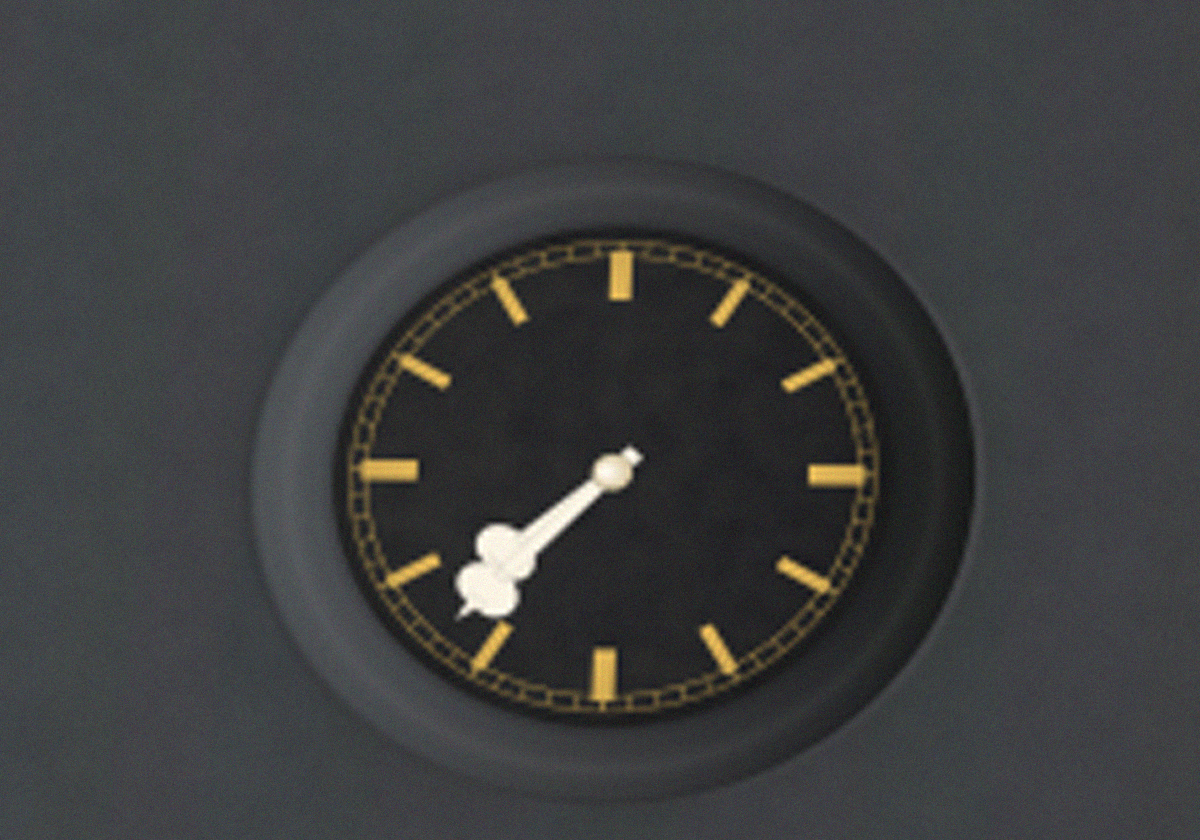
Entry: 7 h 37 min
